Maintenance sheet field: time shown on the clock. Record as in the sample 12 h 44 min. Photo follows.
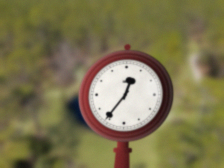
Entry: 12 h 36 min
